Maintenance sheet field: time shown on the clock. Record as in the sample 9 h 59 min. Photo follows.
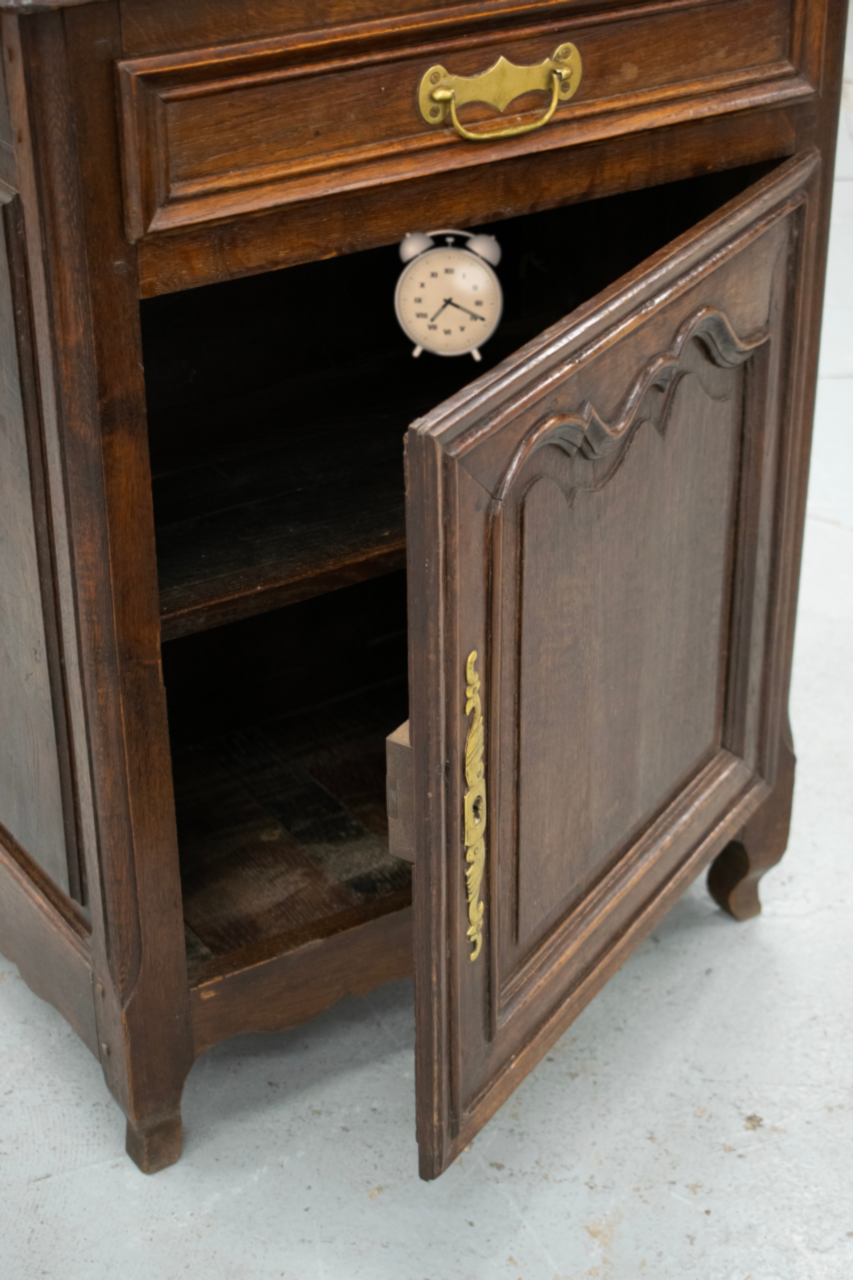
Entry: 7 h 19 min
